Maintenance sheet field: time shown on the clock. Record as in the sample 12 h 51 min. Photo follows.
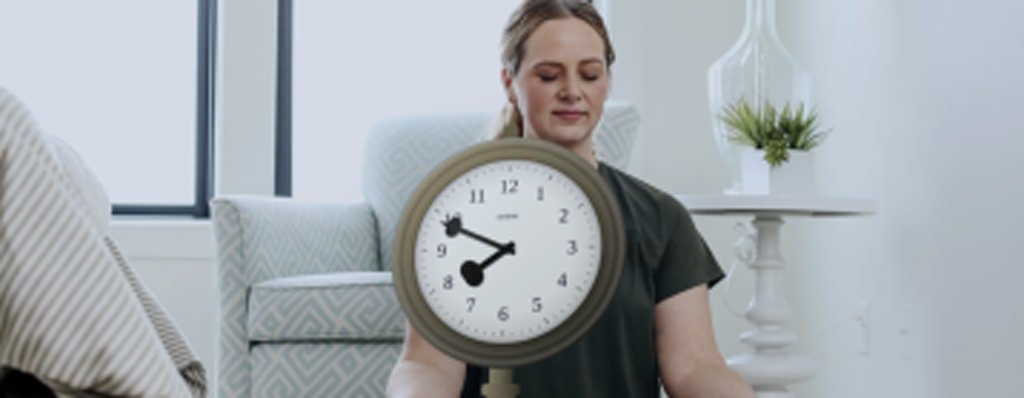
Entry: 7 h 49 min
